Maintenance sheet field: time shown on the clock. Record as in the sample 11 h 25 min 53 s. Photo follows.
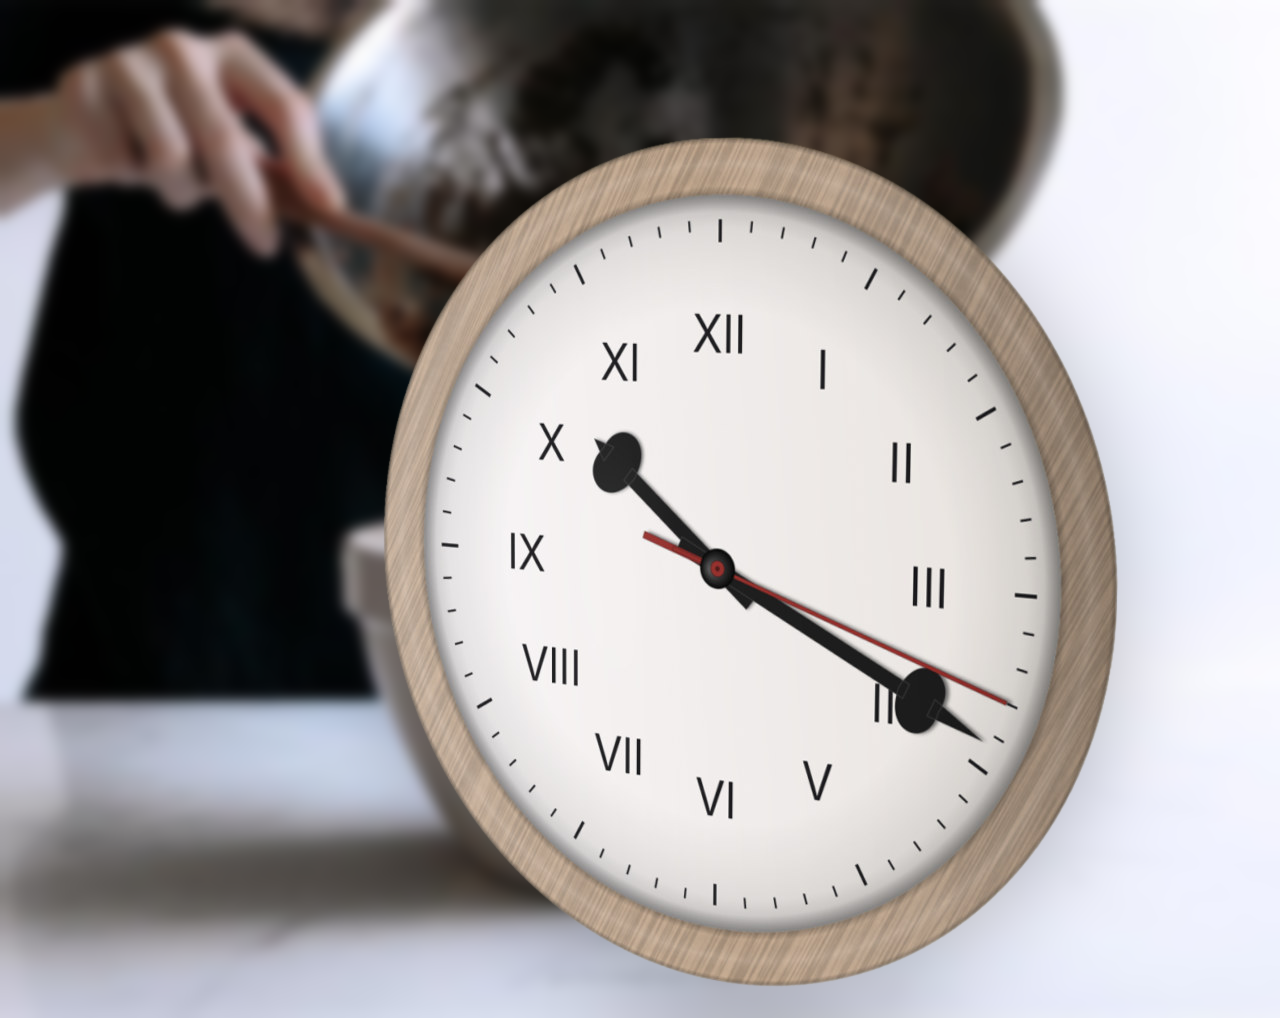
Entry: 10 h 19 min 18 s
